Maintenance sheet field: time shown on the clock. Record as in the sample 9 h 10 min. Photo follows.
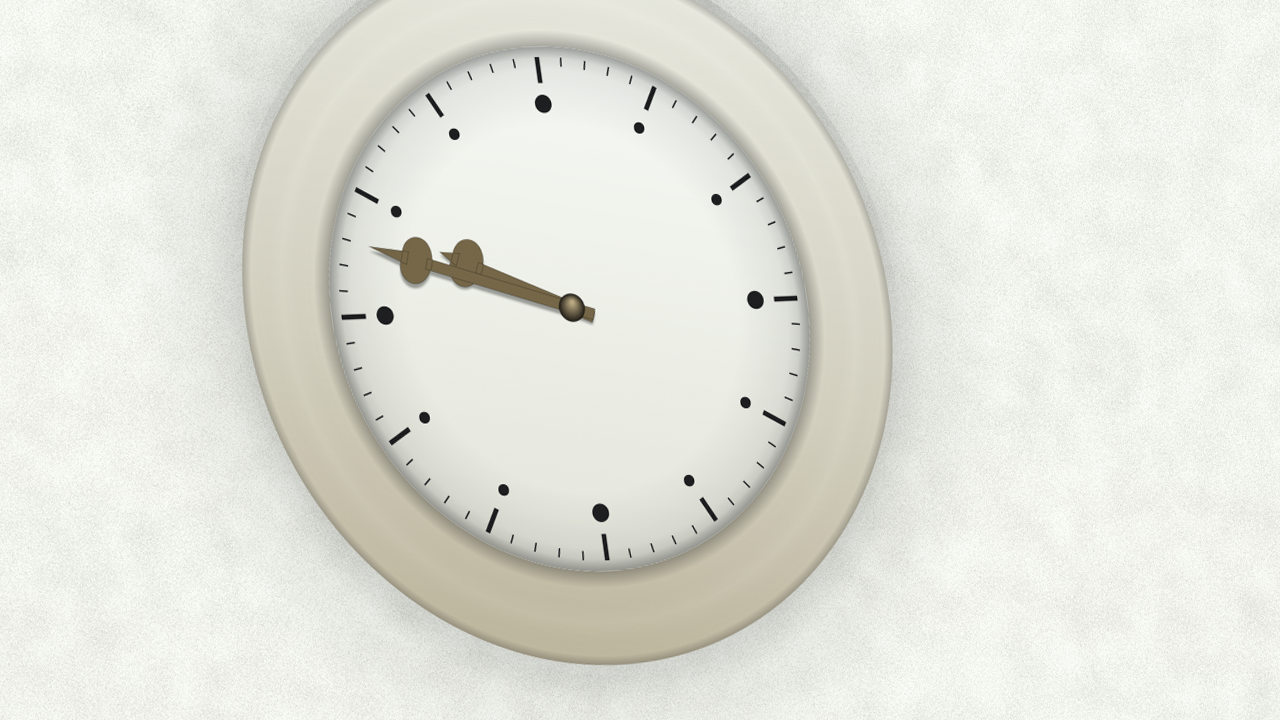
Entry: 9 h 48 min
